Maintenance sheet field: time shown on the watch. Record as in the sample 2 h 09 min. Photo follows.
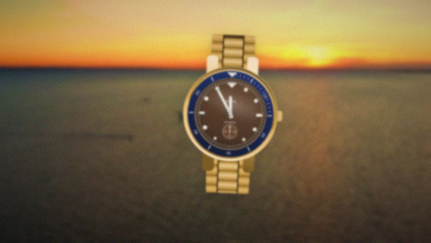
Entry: 11 h 55 min
